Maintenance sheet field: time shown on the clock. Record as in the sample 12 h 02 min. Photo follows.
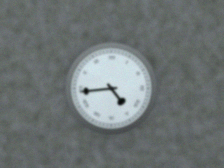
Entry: 4 h 44 min
